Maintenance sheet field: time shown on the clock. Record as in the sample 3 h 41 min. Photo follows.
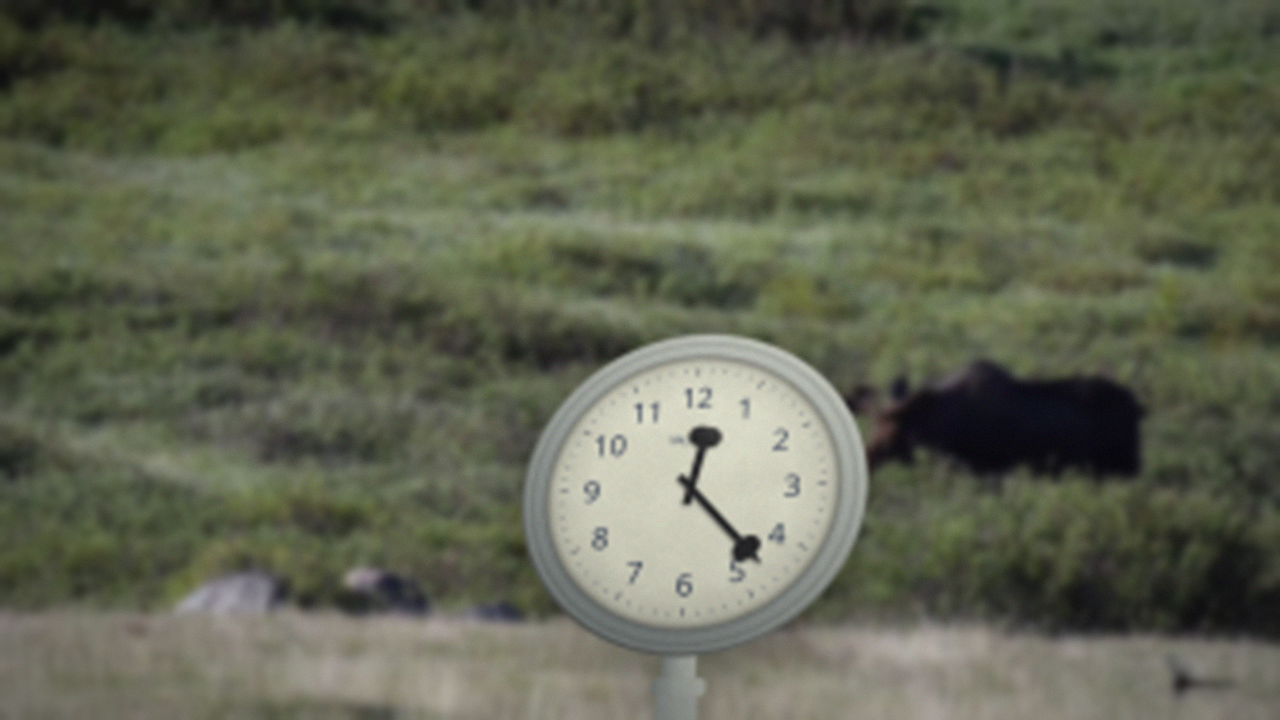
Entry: 12 h 23 min
